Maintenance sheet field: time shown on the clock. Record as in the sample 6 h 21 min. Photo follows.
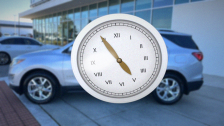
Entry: 4 h 55 min
